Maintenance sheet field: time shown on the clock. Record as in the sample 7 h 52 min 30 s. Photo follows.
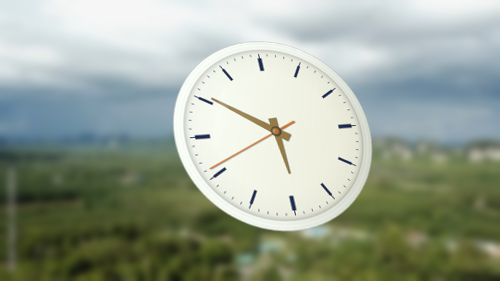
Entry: 5 h 50 min 41 s
